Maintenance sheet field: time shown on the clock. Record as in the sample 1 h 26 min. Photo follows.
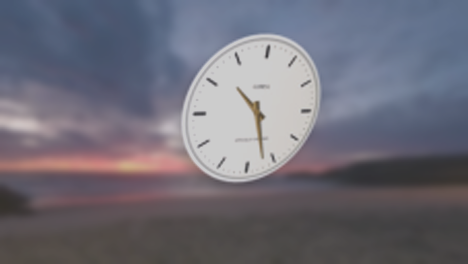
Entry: 10 h 27 min
